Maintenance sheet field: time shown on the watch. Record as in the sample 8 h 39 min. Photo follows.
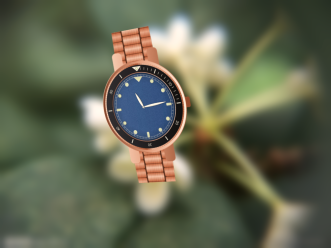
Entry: 11 h 14 min
